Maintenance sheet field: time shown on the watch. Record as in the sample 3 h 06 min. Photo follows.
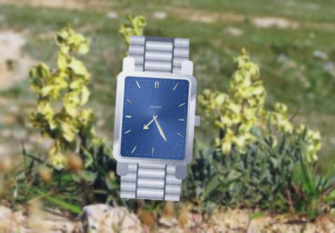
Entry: 7 h 25 min
